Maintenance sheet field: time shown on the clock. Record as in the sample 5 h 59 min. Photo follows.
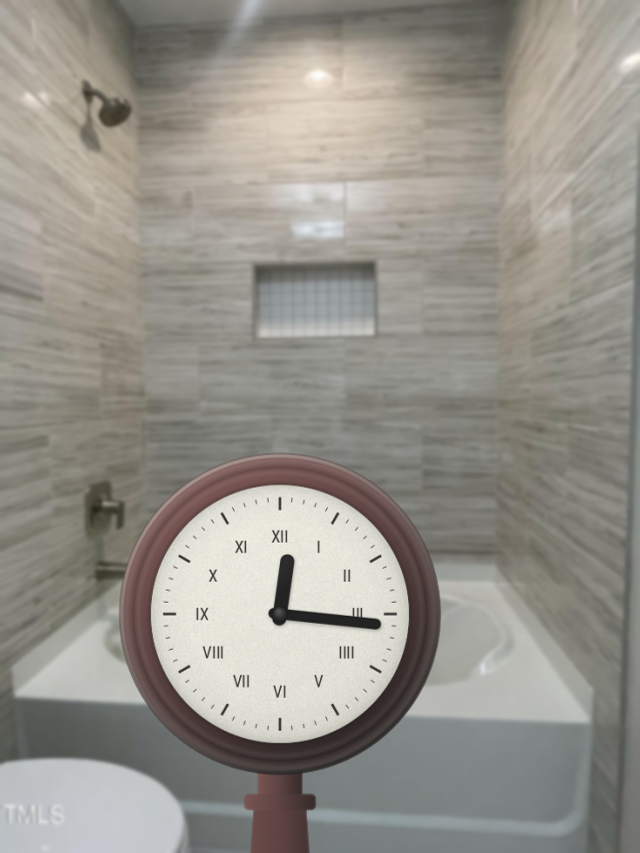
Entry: 12 h 16 min
